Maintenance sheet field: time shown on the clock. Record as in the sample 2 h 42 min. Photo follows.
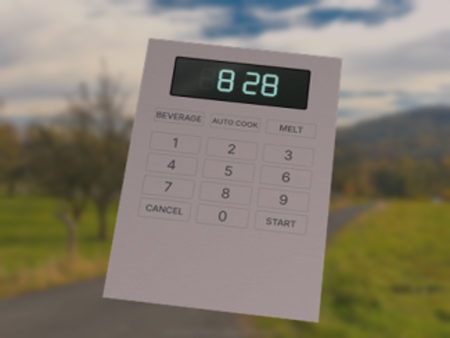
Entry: 8 h 28 min
